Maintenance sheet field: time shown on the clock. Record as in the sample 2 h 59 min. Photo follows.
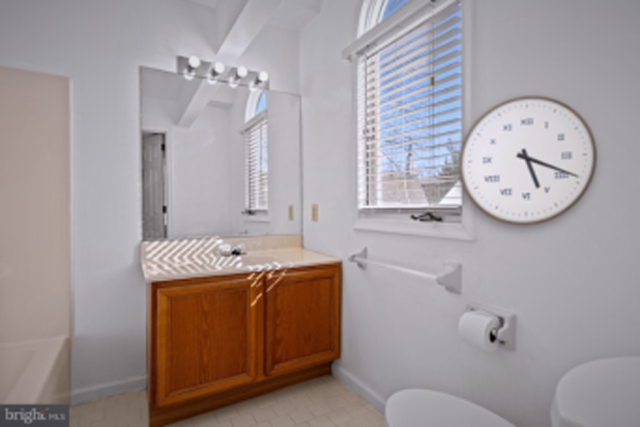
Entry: 5 h 19 min
